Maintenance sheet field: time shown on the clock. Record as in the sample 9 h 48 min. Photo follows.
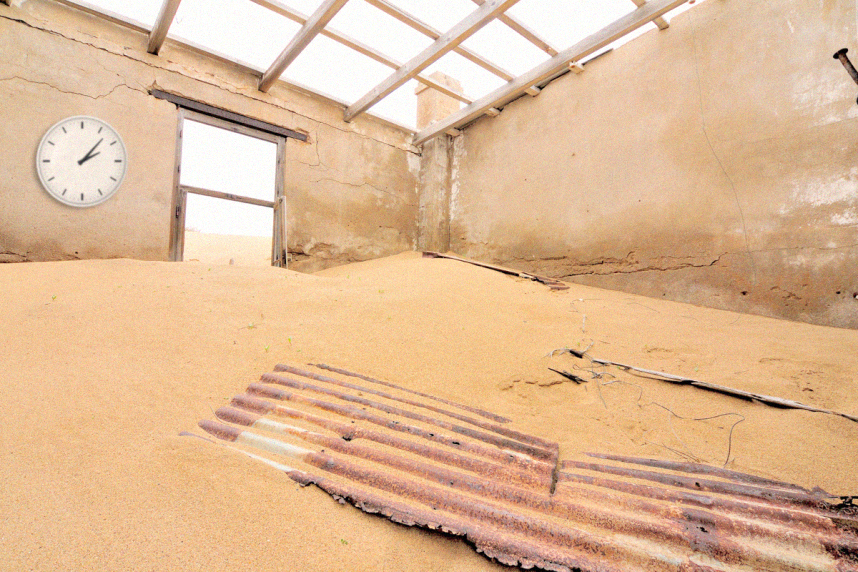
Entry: 2 h 07 min
